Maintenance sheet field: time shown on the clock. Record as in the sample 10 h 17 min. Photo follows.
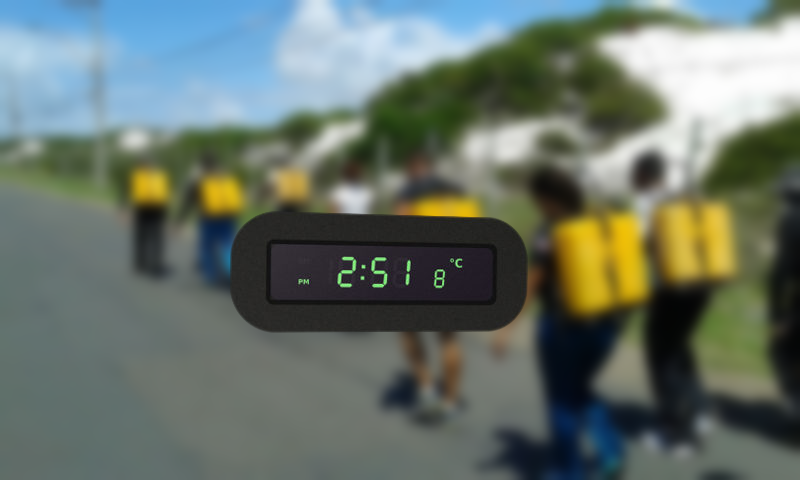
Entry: 2 h 51 min
